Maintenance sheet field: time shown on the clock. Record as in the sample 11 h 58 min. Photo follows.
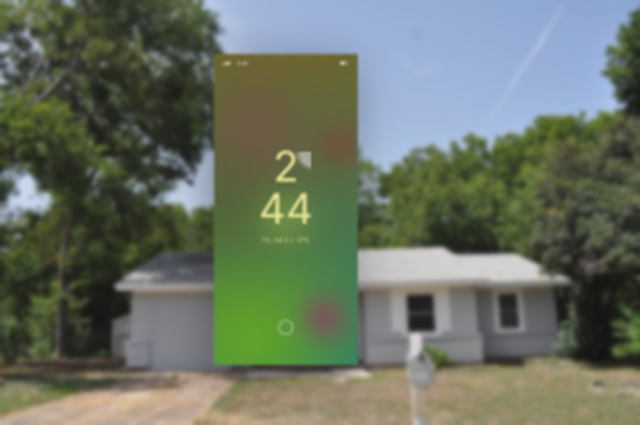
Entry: 2 h 44 min
